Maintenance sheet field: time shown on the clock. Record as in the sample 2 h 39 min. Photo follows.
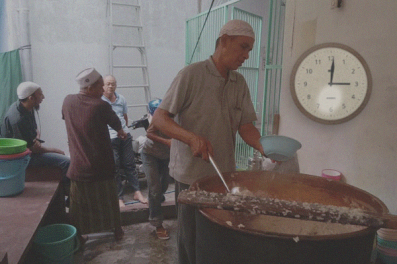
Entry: 3 h 01 min
